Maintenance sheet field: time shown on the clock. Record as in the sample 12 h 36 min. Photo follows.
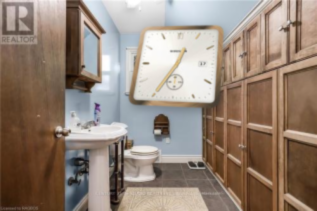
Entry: 12 h 35 min
